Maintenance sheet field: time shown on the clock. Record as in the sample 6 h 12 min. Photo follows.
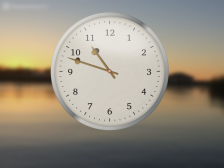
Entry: 10 h 48 min
